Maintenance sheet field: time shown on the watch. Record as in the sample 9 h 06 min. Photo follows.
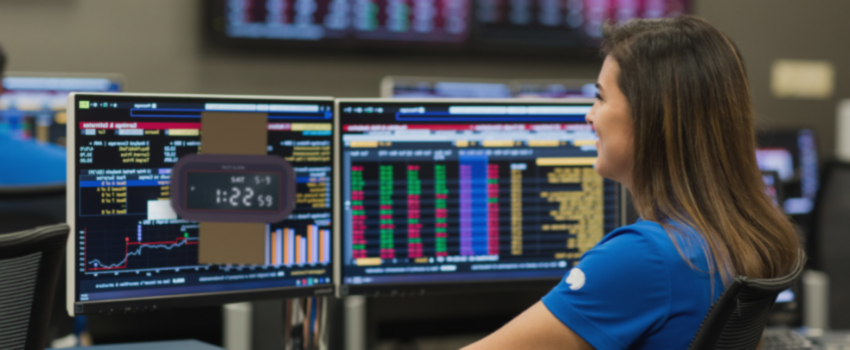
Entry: 1 h 22 min
